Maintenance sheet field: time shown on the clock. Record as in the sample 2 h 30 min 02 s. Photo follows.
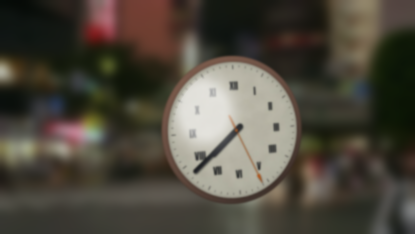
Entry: 7 h 38 min 26 s
